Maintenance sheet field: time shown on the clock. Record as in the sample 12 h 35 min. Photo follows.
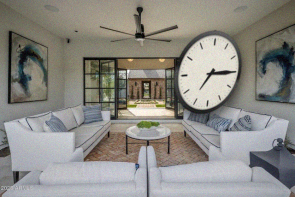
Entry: 7 h 15 min
